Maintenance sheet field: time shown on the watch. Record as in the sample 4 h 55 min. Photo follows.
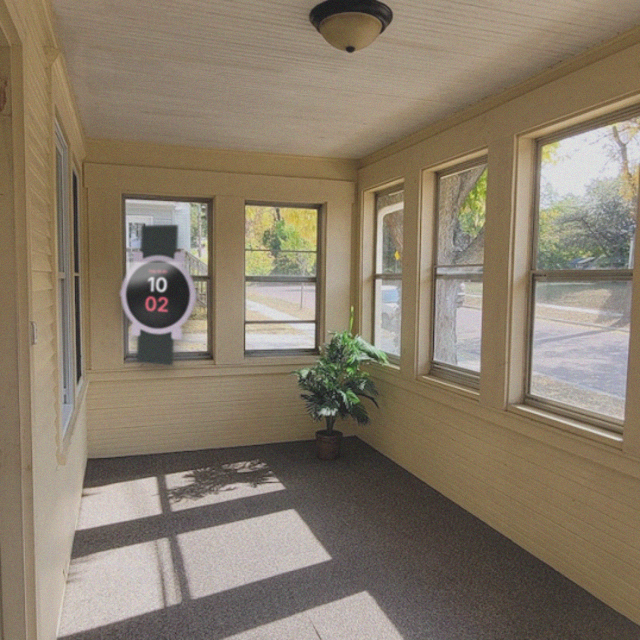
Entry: 10 h 02 min
